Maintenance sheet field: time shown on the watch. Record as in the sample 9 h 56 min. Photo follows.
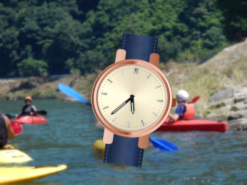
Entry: 5 h 37 min
